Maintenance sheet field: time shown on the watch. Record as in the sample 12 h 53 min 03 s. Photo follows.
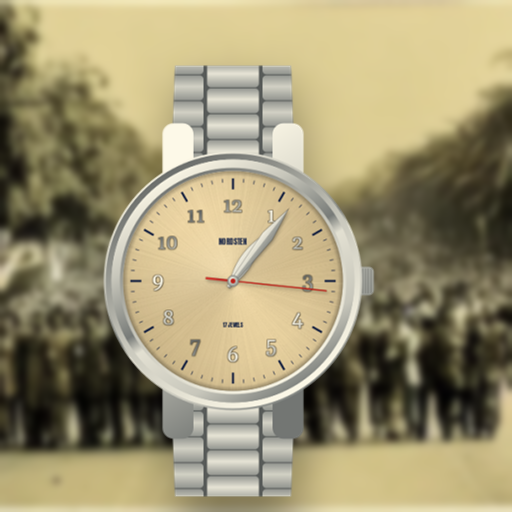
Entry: 1 h 06 min 16 s
